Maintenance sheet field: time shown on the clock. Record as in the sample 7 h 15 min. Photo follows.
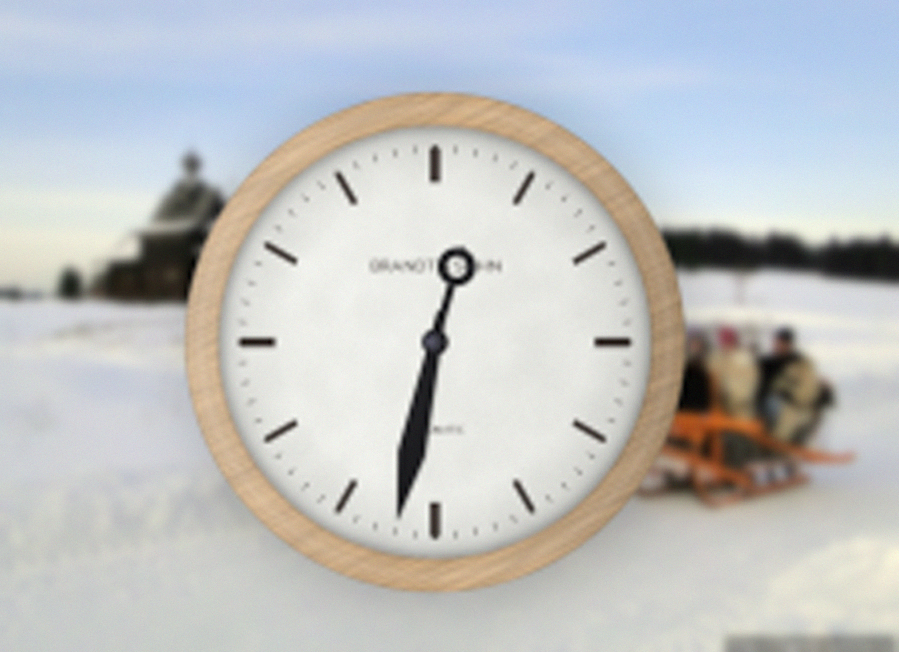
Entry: 12 h 32 min
